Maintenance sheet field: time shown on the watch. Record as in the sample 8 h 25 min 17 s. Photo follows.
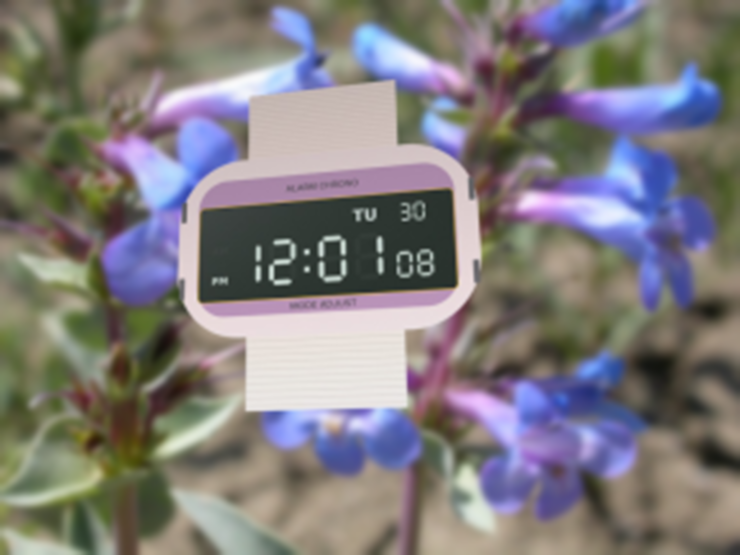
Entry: 12 h 01 min 08 s
